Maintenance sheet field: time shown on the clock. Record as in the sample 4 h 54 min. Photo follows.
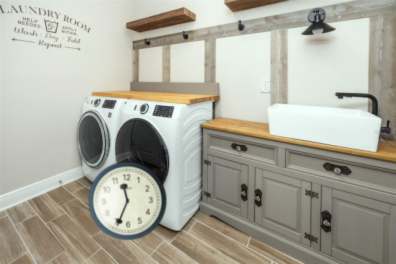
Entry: 11 h 34 min
